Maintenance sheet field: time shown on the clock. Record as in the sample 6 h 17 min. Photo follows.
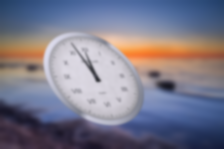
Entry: 11 h 57 min
